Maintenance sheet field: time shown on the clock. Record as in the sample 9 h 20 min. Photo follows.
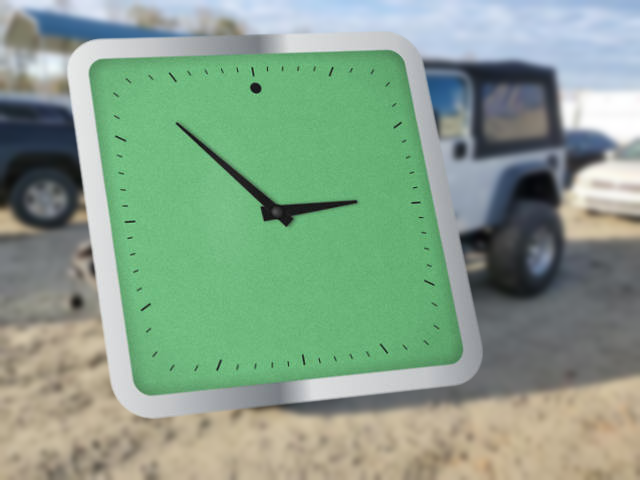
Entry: 2 h 53 min
